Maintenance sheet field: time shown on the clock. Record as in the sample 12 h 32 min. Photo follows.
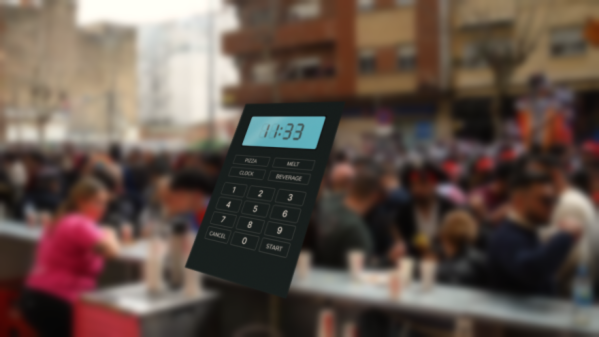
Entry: 11 h 33 min
